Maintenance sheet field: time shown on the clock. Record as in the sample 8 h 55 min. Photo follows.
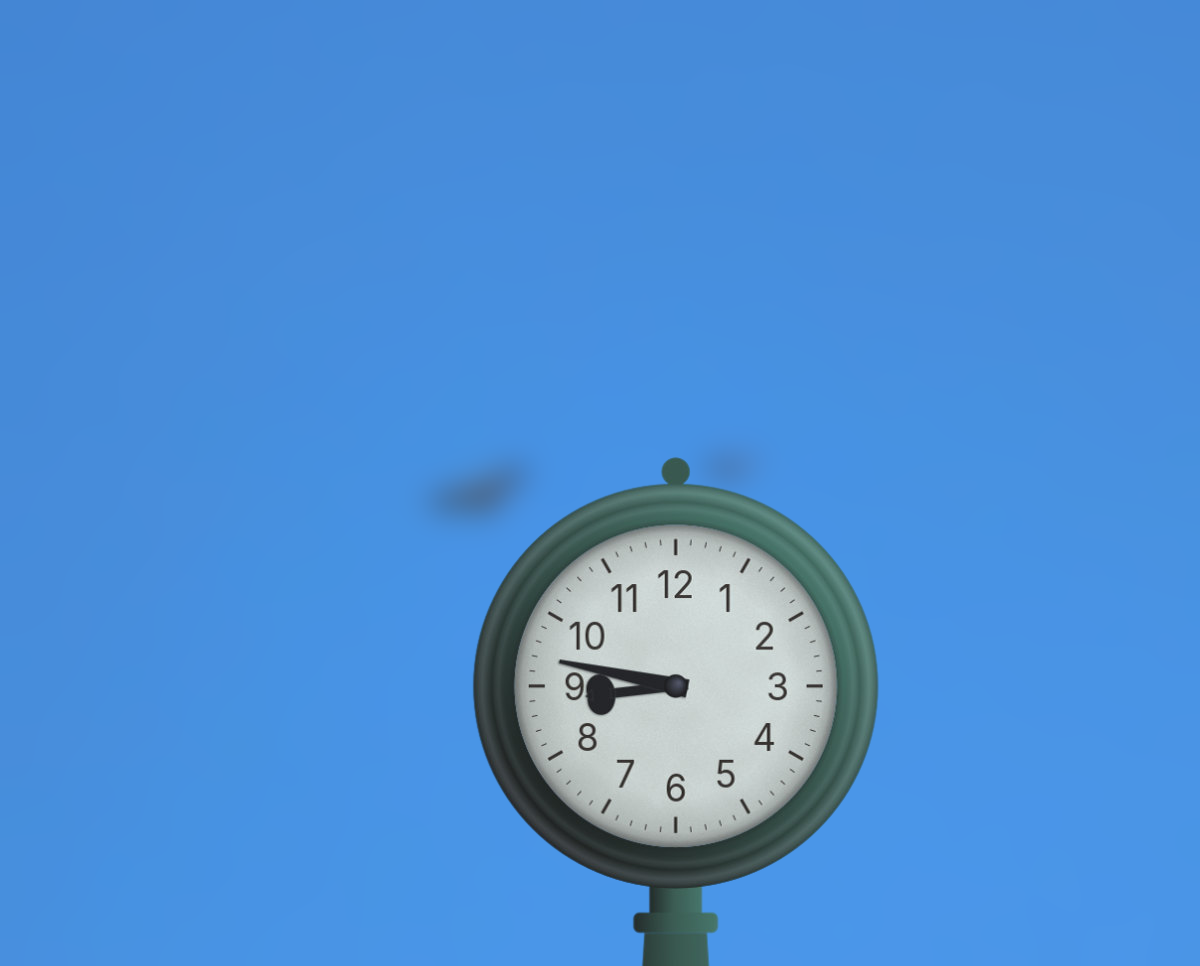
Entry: 8 h 47 min
